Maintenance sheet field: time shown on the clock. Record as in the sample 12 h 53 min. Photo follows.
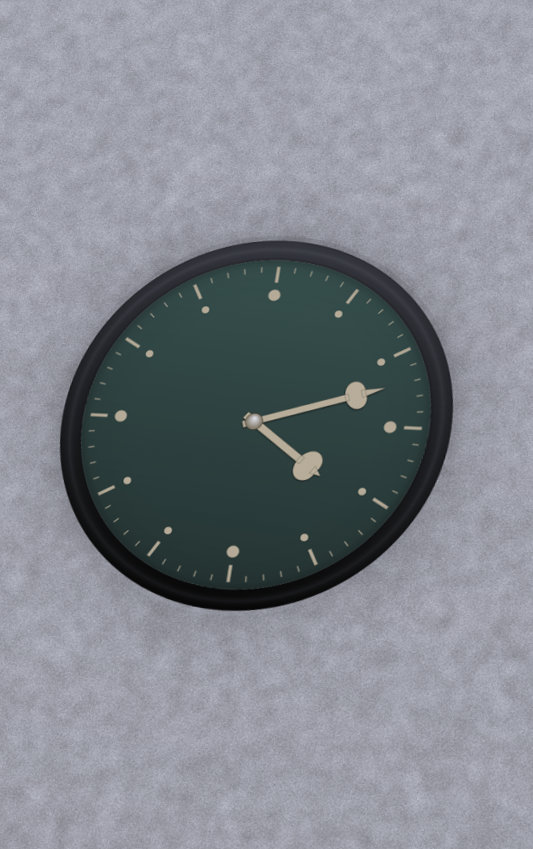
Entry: 4 h 12 min
